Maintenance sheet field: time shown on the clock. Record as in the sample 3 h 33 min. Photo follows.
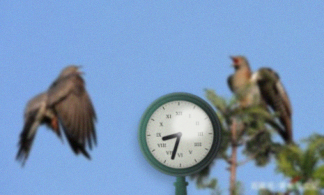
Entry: 8 h 33 min
